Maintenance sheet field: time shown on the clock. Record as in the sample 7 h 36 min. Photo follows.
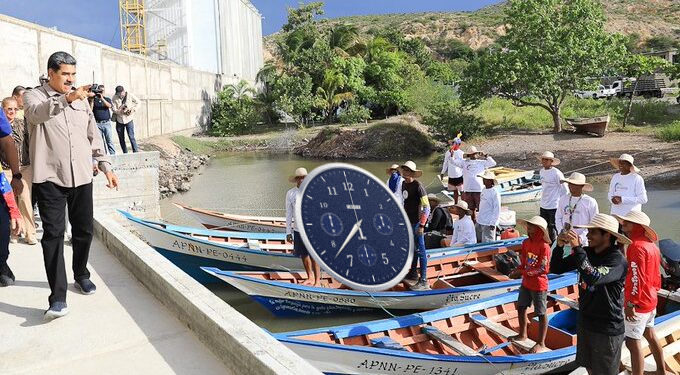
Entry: 7 h 38 min
